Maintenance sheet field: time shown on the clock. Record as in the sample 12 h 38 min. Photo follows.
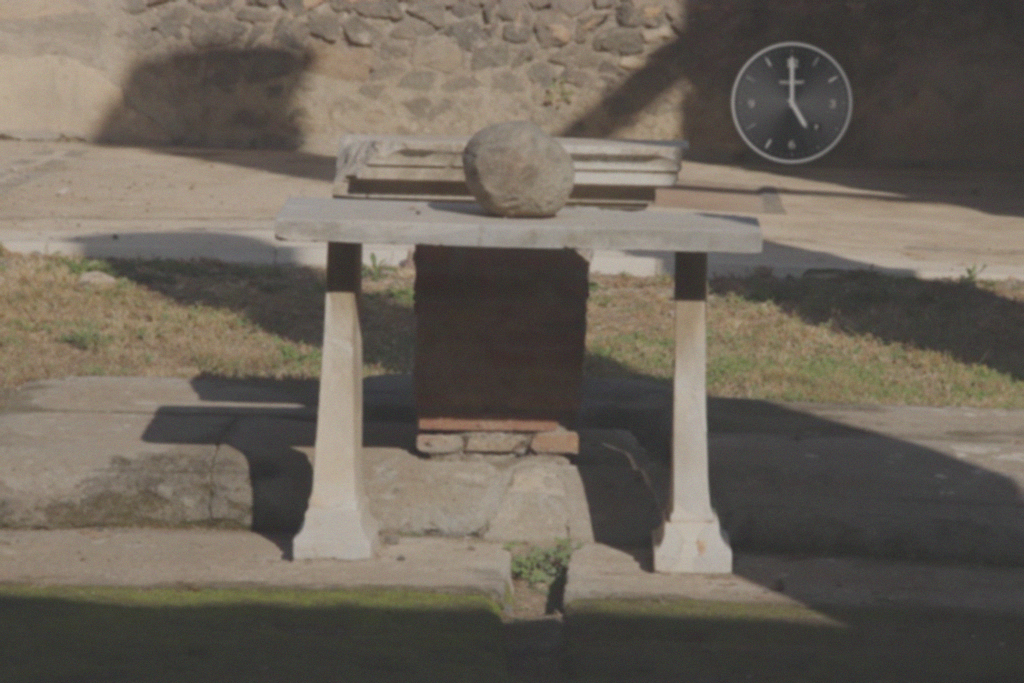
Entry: 5 h 00 min
